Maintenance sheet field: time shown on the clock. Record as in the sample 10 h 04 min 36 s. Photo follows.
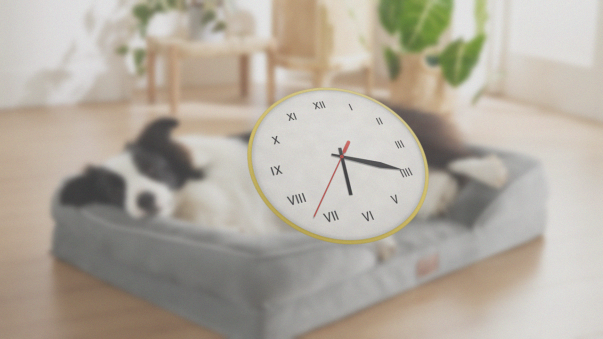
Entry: 6 h 19 min 37 s
